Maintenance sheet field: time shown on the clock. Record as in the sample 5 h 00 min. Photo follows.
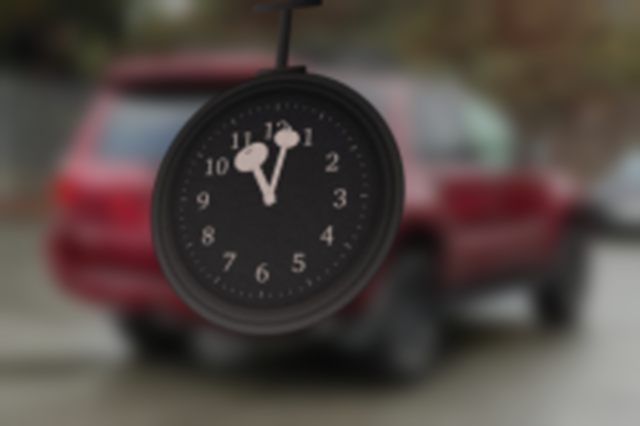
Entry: 11 h 02 min
